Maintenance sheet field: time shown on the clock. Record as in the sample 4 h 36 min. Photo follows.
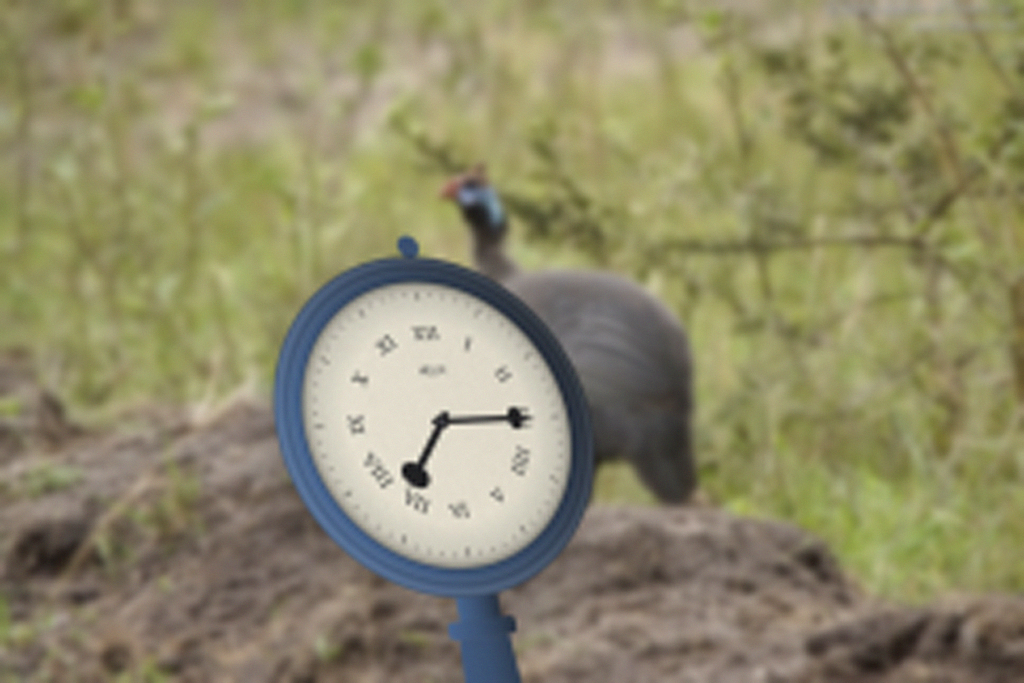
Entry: 7 h 15 min
